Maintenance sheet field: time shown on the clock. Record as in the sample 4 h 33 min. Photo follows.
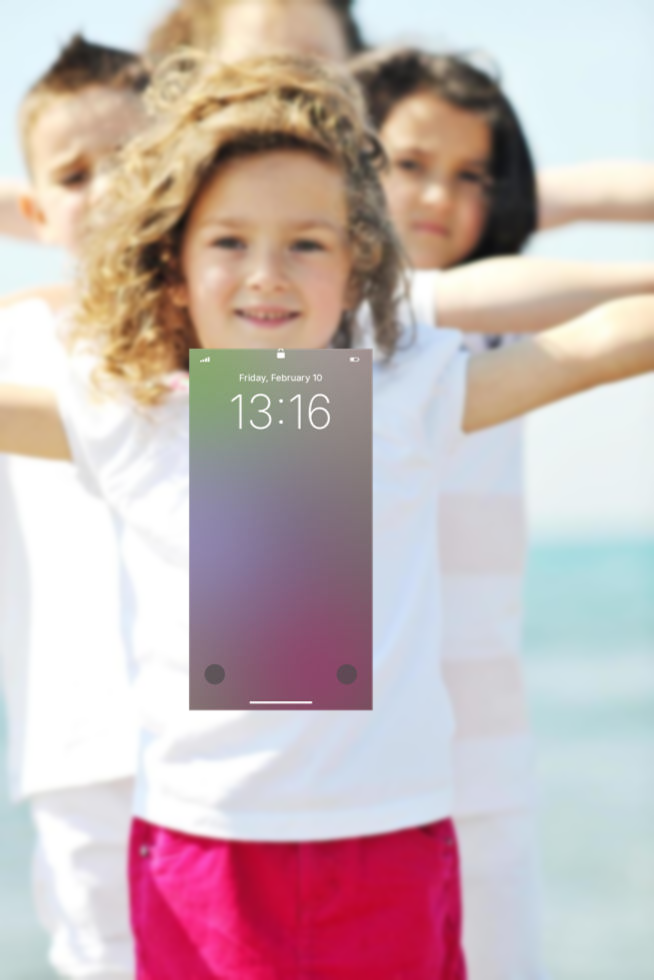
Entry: 13 h 16 min
